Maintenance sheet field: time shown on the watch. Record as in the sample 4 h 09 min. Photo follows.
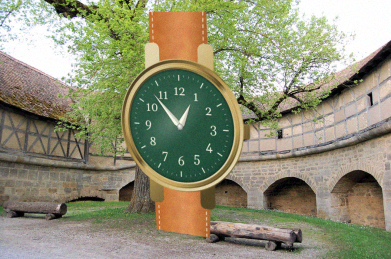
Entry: 12 h 53 min
